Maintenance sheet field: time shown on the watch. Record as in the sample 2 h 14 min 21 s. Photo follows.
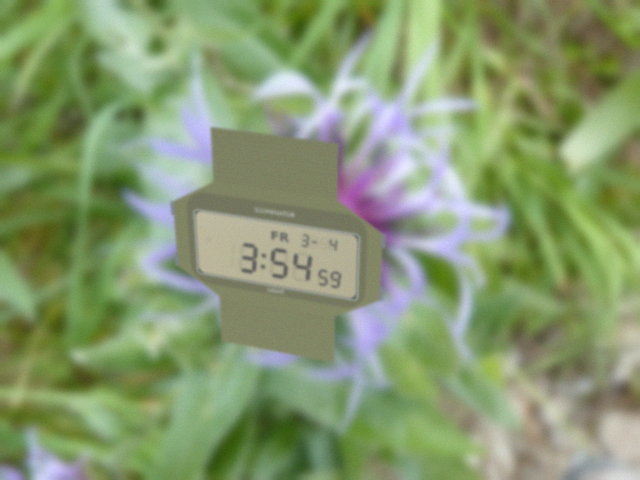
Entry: 3 h 54 min 59 s
